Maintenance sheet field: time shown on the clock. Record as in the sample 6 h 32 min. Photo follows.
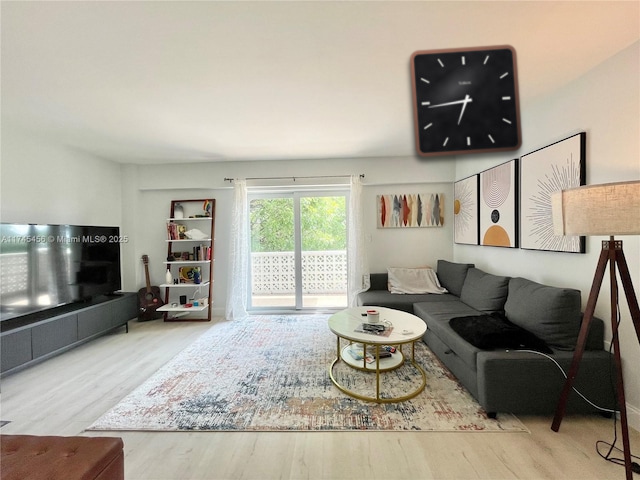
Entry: 6 h 44 min
